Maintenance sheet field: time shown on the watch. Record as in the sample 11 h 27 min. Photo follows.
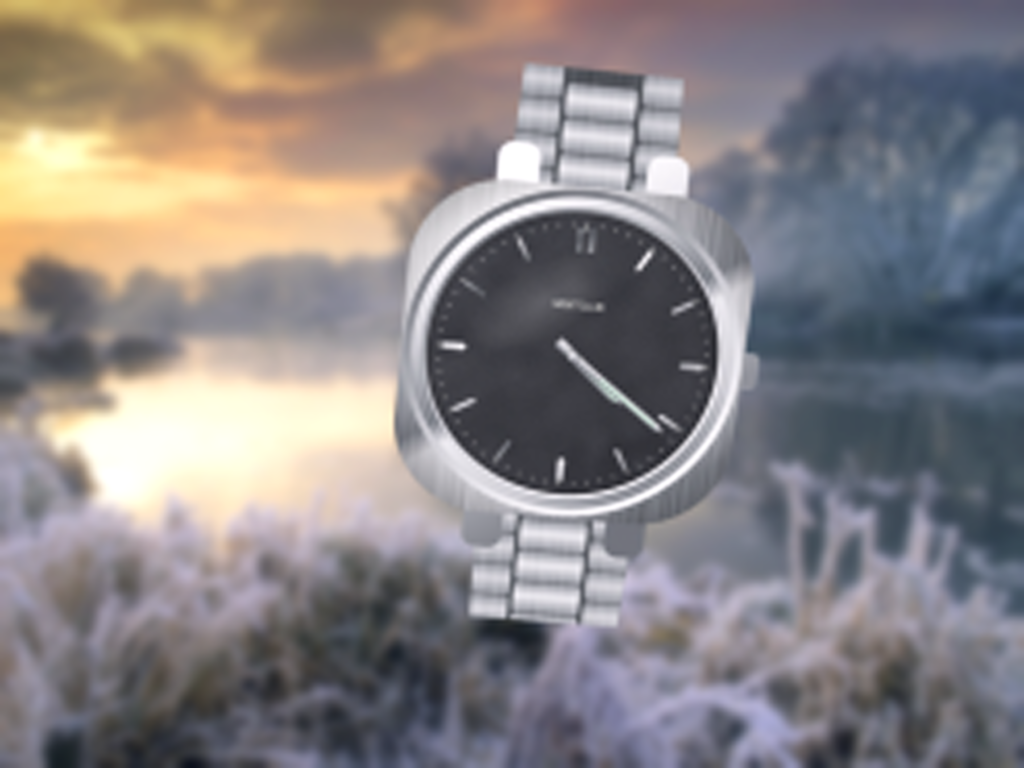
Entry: 4 h 21 min
